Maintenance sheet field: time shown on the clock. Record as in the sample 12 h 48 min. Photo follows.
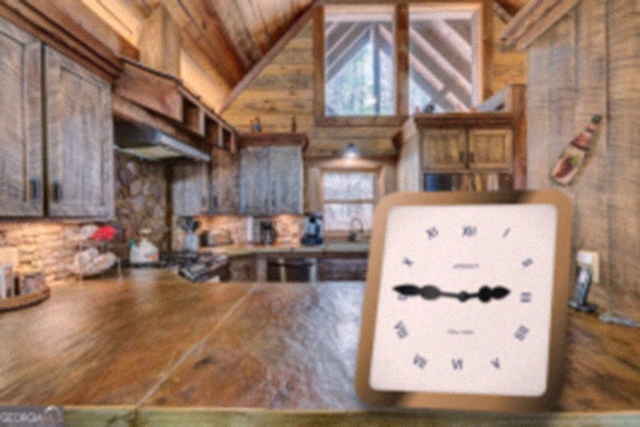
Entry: 2 h 46 min
